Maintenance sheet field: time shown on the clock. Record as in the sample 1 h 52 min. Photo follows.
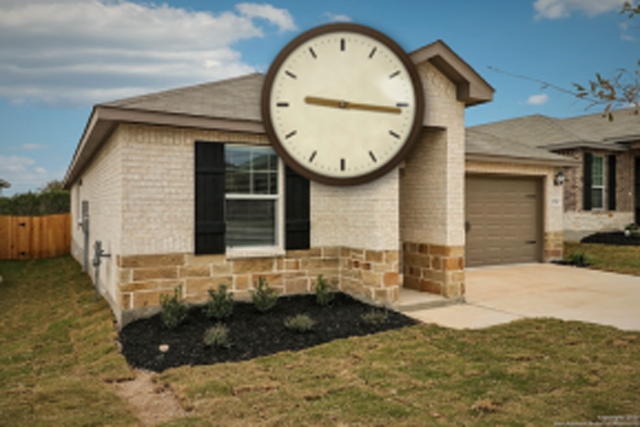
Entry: 9 h 16 min
